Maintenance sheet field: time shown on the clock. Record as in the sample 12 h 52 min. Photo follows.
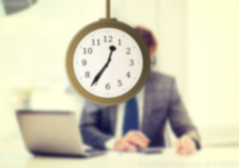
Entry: 12 h 36 min
